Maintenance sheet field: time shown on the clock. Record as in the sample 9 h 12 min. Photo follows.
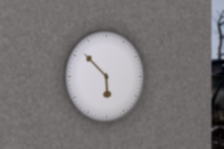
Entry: 5 h 52 min
